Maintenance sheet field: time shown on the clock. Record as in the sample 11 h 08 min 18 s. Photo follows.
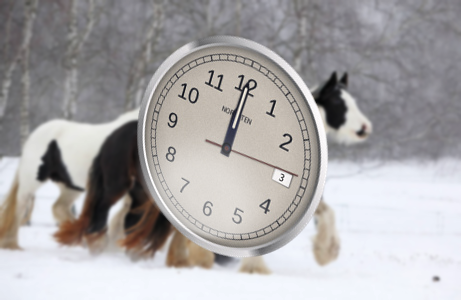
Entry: 12 h 00 min 14 s
